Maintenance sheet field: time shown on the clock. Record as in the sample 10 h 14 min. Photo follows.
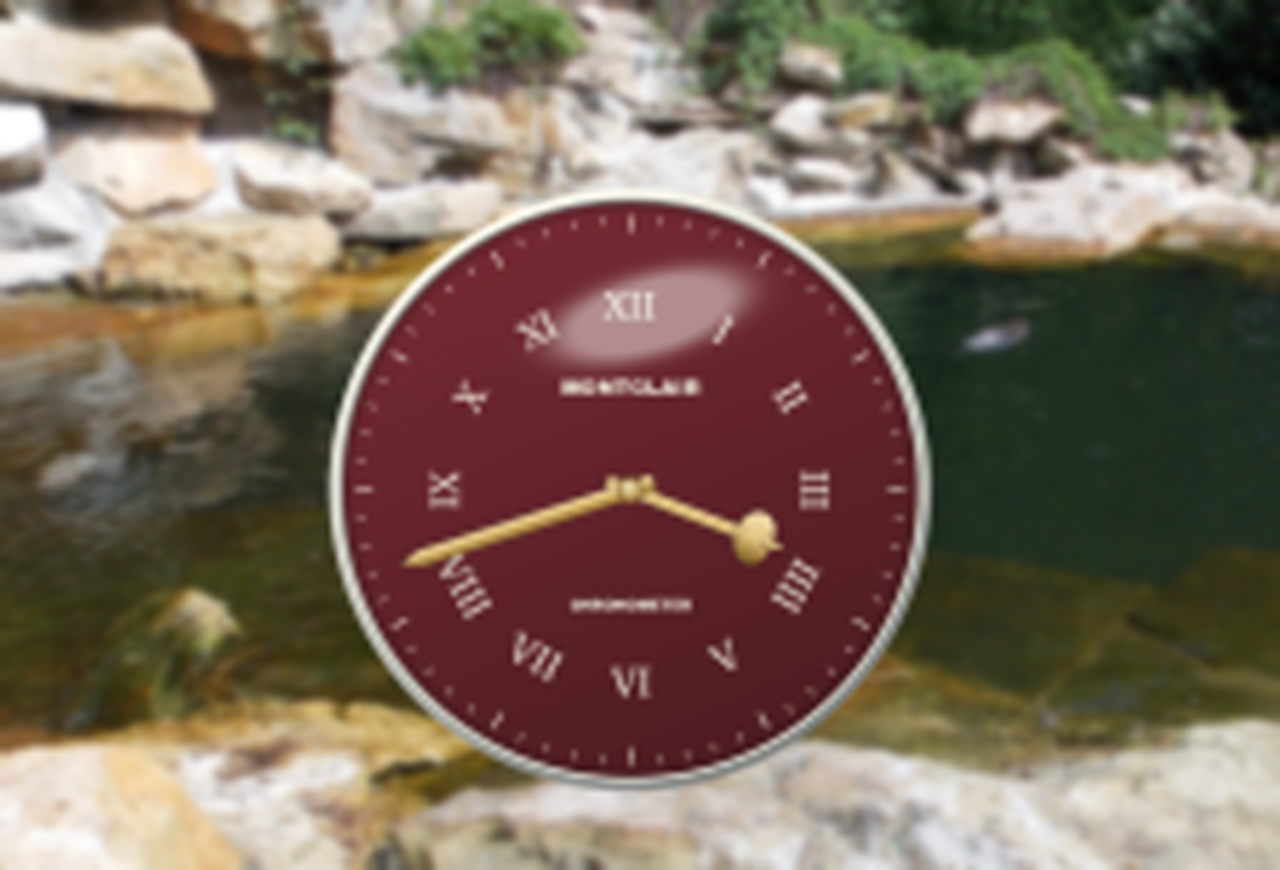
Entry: 3 h 42 min
